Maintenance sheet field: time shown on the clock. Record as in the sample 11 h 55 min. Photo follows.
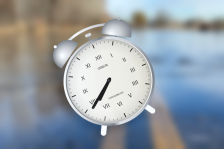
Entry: 7 h 39 min
